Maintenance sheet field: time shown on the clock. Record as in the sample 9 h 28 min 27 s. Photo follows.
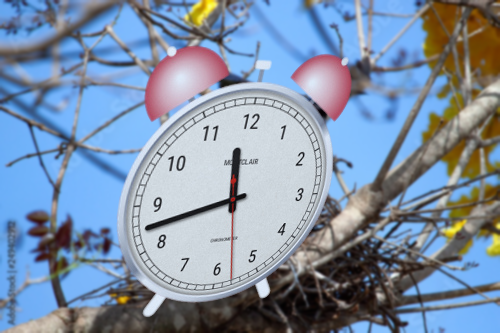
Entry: 11 h 42 min 28 s
